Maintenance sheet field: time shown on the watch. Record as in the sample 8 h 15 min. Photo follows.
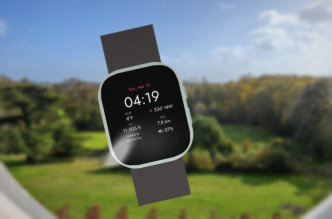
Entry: 4 h 19 min
